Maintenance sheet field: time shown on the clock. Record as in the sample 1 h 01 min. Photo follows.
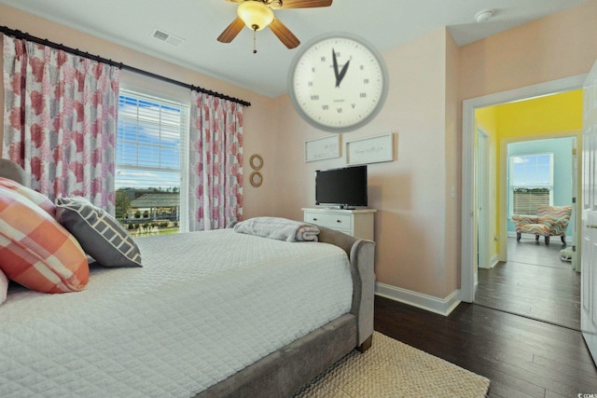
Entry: 12 h 59 min
